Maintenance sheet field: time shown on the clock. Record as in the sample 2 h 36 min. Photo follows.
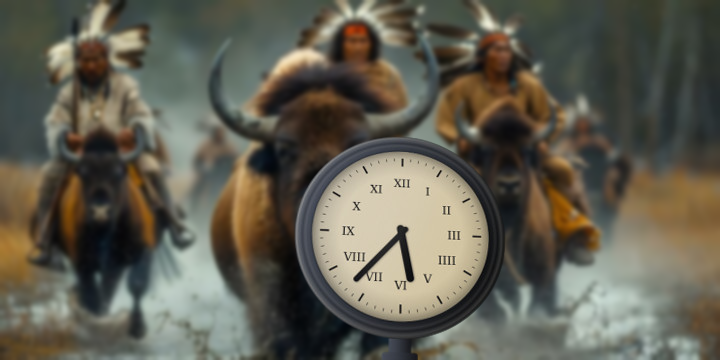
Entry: 5 h 37 min
